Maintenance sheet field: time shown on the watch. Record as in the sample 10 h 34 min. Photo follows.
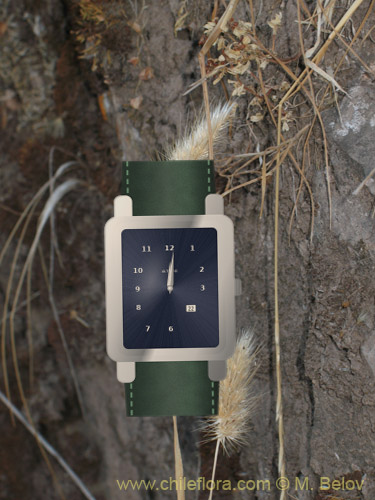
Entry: 12 h 01 min
